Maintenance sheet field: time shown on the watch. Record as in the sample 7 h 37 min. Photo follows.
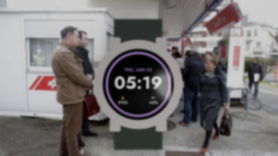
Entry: 5 h 19 min
